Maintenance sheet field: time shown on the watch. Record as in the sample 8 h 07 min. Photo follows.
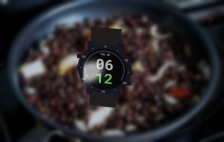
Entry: 6 h 12 min
